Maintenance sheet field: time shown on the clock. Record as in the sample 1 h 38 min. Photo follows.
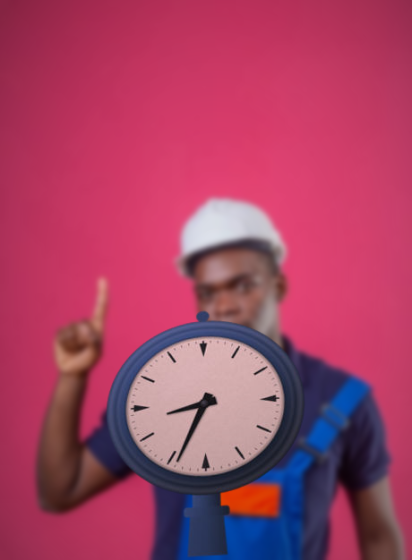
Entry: 8 h 34 min
